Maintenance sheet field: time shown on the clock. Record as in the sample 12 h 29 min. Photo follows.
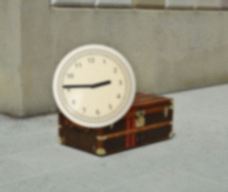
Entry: 2 h 46 min
